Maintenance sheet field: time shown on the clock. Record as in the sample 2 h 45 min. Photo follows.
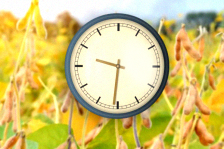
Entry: 9 h 31 min
